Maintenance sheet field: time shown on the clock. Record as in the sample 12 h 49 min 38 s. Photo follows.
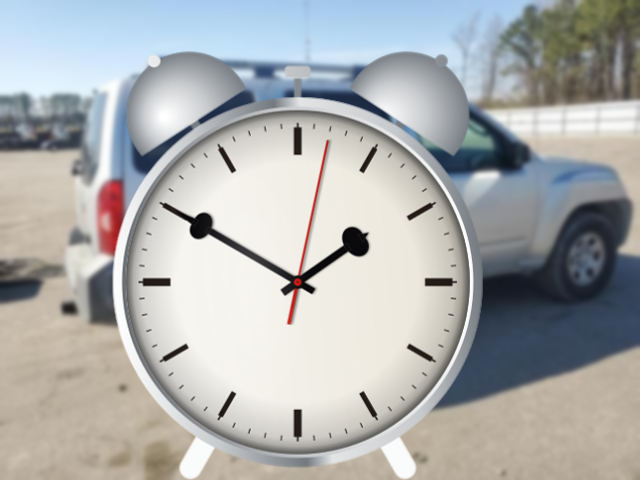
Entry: 1 h 50 min 02 s
